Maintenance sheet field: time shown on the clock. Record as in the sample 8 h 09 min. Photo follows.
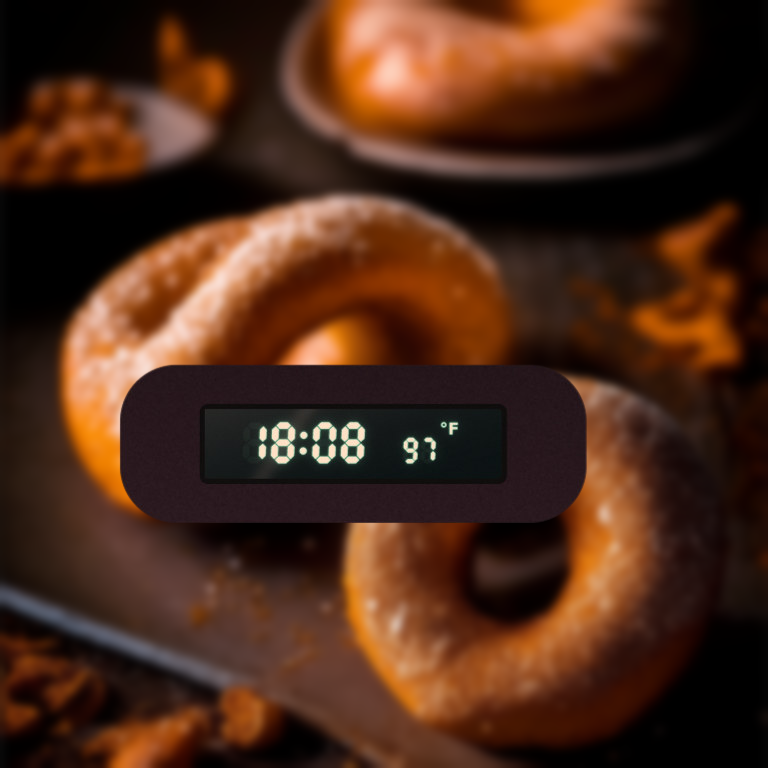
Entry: 18 h 08 min
